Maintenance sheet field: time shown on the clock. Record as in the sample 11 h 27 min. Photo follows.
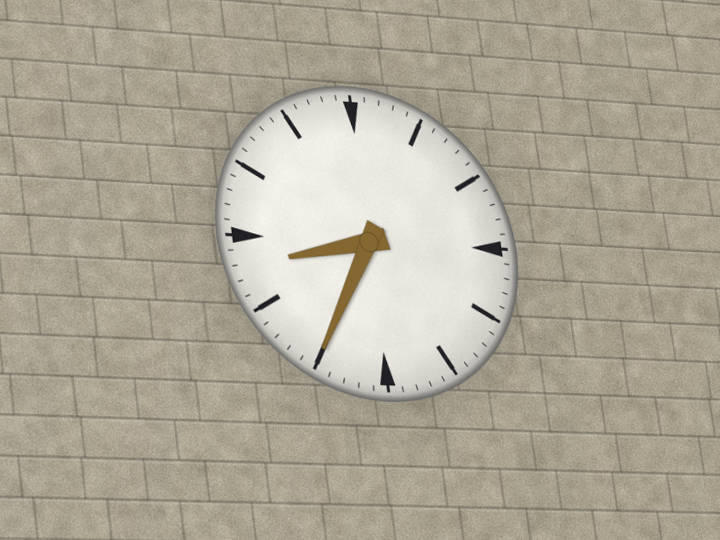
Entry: 8 h 35 min
